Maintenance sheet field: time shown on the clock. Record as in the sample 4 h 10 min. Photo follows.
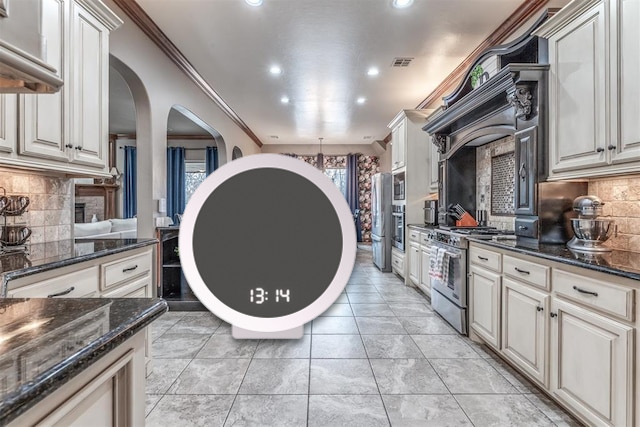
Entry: 13 h 14 min
